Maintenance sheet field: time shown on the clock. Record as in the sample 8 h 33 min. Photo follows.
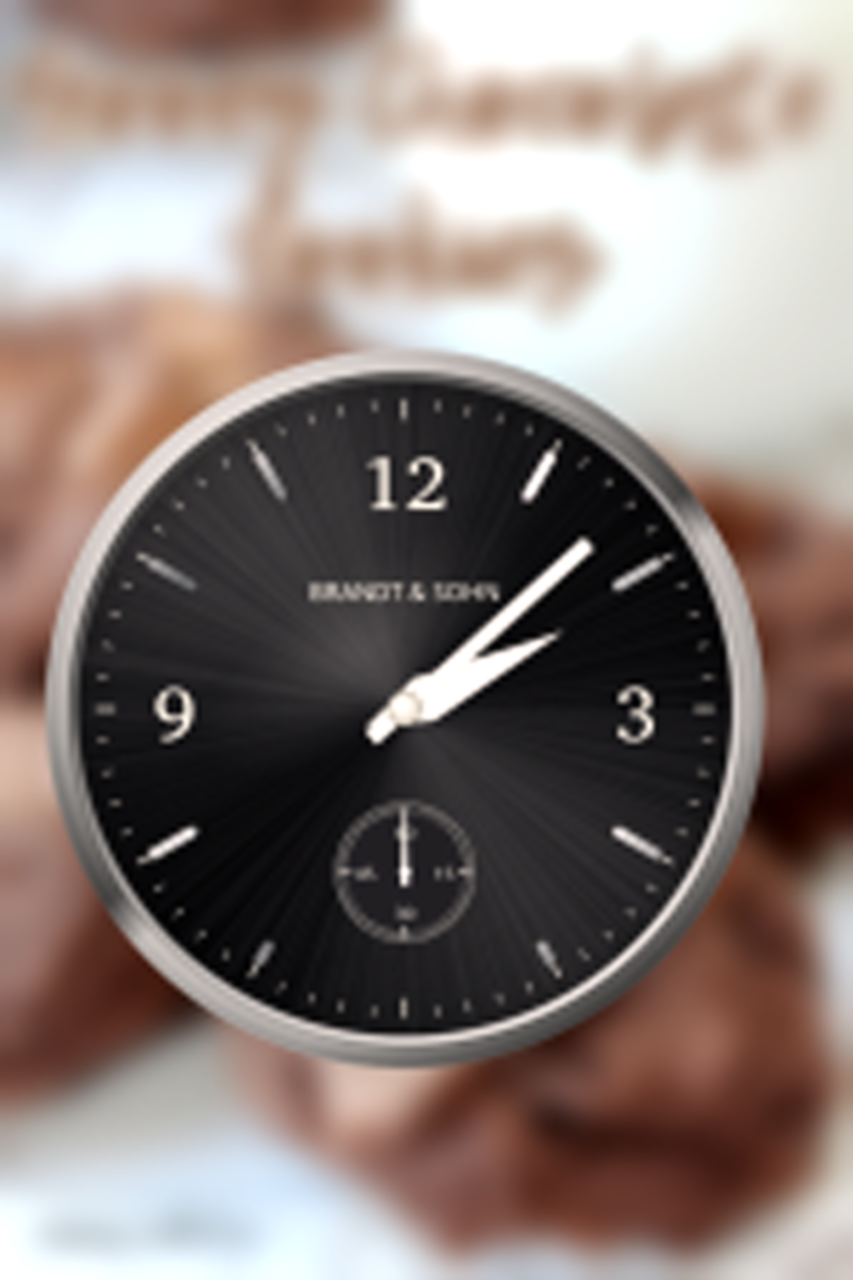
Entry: 2 h 08 min
